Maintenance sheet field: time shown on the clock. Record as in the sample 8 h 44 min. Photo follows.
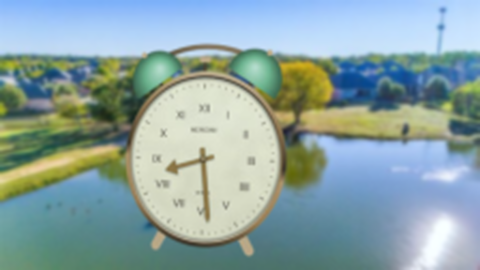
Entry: 8 h 29 min
